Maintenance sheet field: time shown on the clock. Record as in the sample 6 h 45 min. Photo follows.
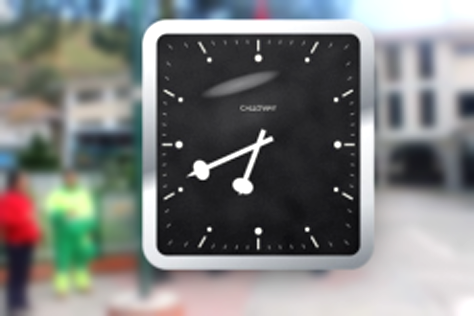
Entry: 6 h 41 min
